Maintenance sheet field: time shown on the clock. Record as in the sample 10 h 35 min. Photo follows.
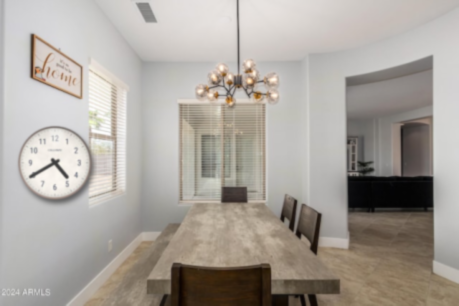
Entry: 4 h 40 min
